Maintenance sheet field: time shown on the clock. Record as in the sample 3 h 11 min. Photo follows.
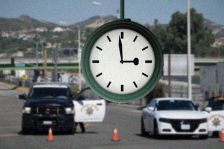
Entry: 2 h 59 min
